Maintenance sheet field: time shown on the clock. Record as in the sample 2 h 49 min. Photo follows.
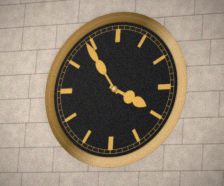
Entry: 3 h 54 min
